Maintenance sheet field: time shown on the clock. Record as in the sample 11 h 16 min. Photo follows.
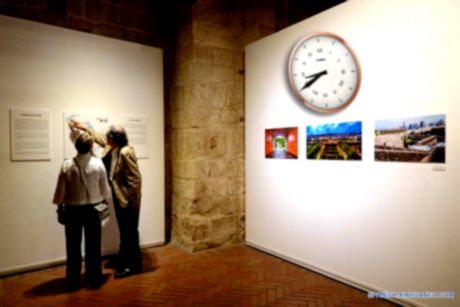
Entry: 8 h 40 min
